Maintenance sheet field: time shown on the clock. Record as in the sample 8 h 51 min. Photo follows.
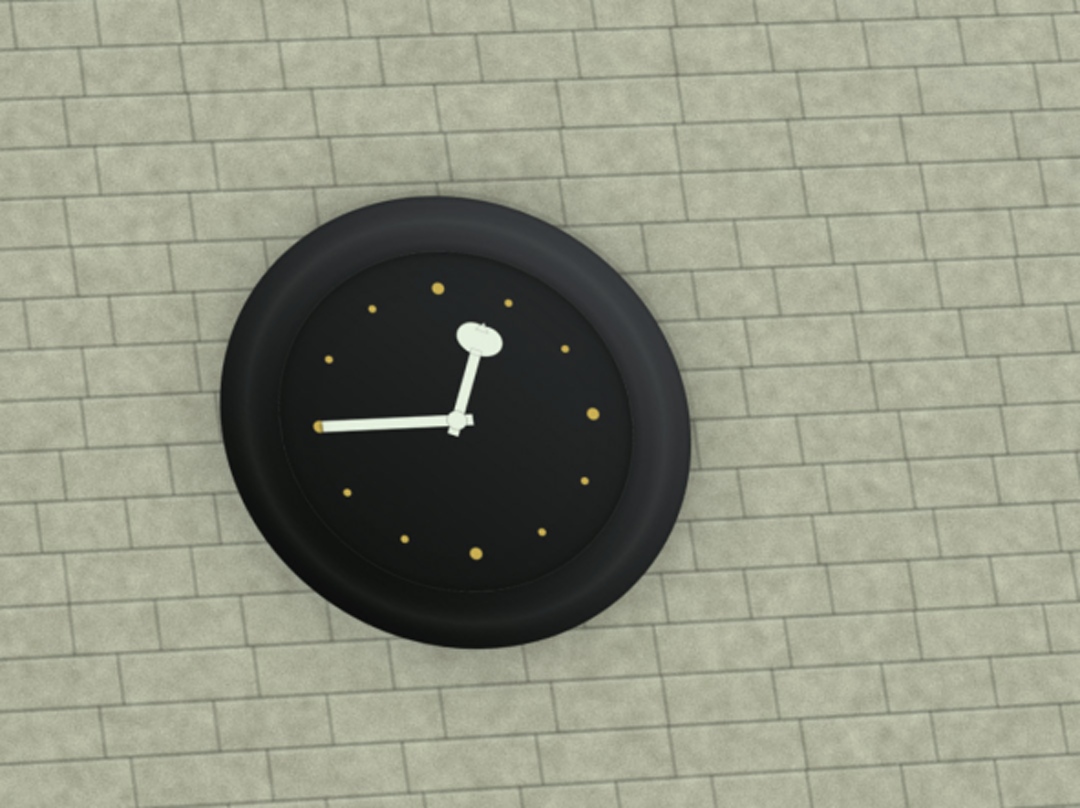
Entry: 12 h 45 min
